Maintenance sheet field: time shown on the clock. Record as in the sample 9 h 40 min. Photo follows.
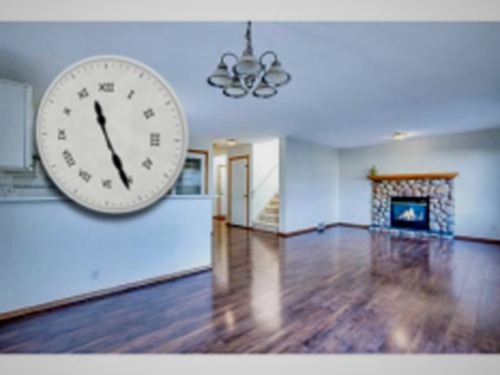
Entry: 11 h 26 min
